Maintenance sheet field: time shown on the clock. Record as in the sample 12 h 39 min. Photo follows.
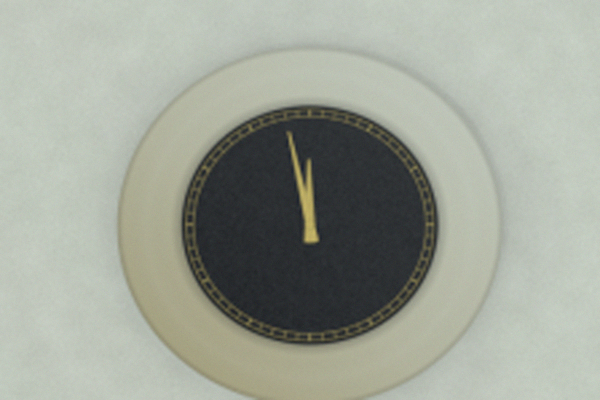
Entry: 11 h 58 min
